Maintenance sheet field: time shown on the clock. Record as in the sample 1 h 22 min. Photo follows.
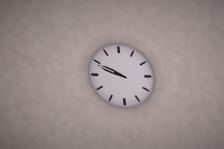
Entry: 9 h 49 min
